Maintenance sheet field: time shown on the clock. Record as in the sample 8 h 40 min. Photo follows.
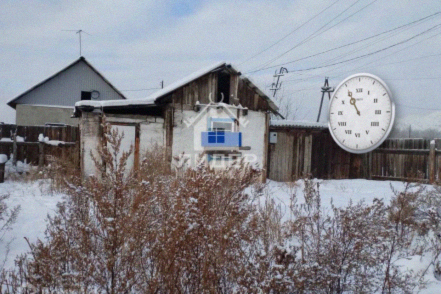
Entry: 10 h 55 min
